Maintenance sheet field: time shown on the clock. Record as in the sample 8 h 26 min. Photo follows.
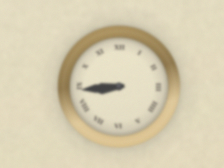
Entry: 8 h 44 min
